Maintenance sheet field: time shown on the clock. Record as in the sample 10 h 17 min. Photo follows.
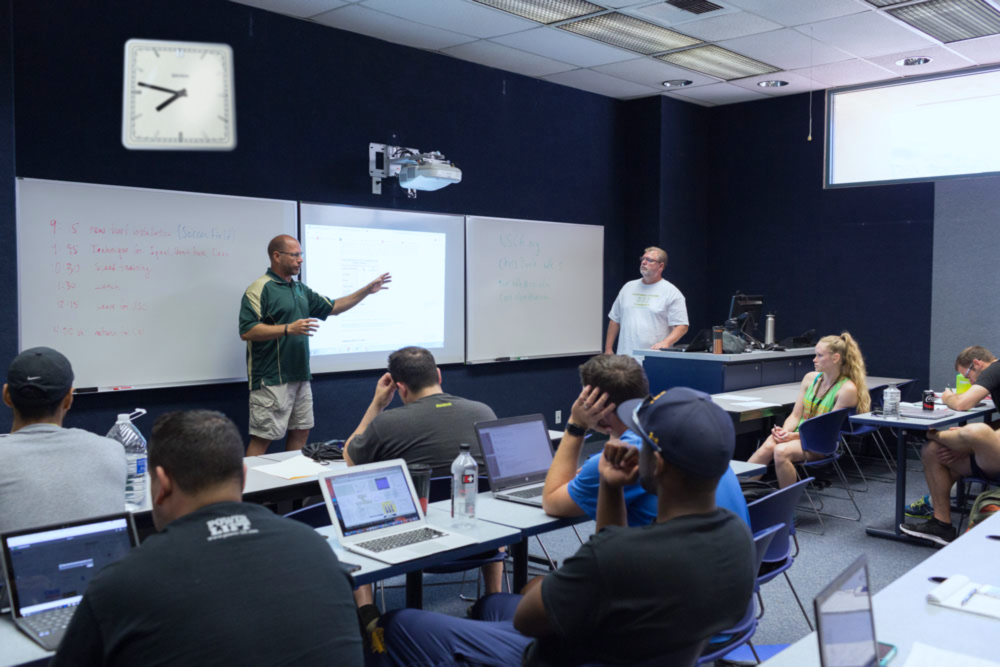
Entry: 7 h 47 min
